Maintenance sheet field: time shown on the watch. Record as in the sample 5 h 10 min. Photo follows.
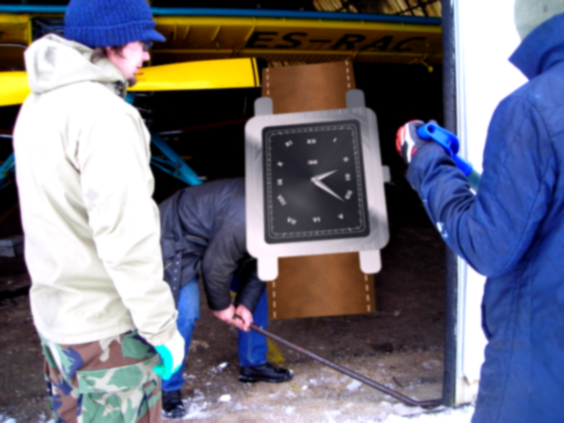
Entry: 2 h 22 min
